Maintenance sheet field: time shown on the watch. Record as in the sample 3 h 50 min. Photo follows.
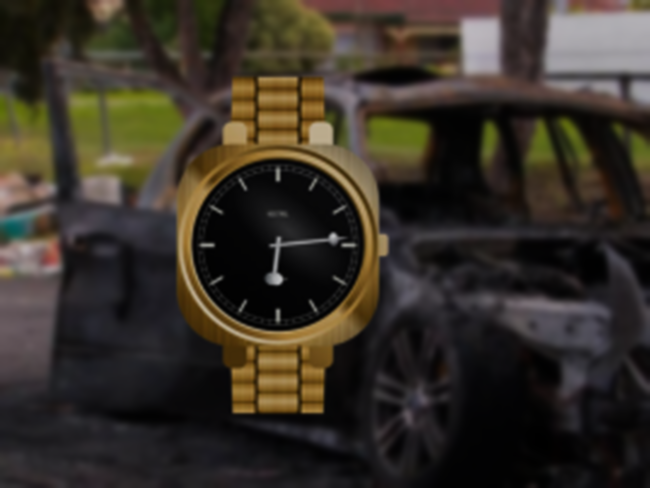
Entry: 6 h 14 min
